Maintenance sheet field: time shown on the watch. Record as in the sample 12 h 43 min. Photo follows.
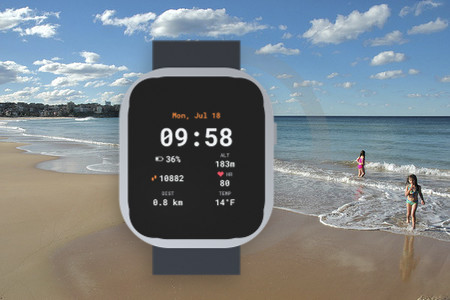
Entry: 9 h 58 min
